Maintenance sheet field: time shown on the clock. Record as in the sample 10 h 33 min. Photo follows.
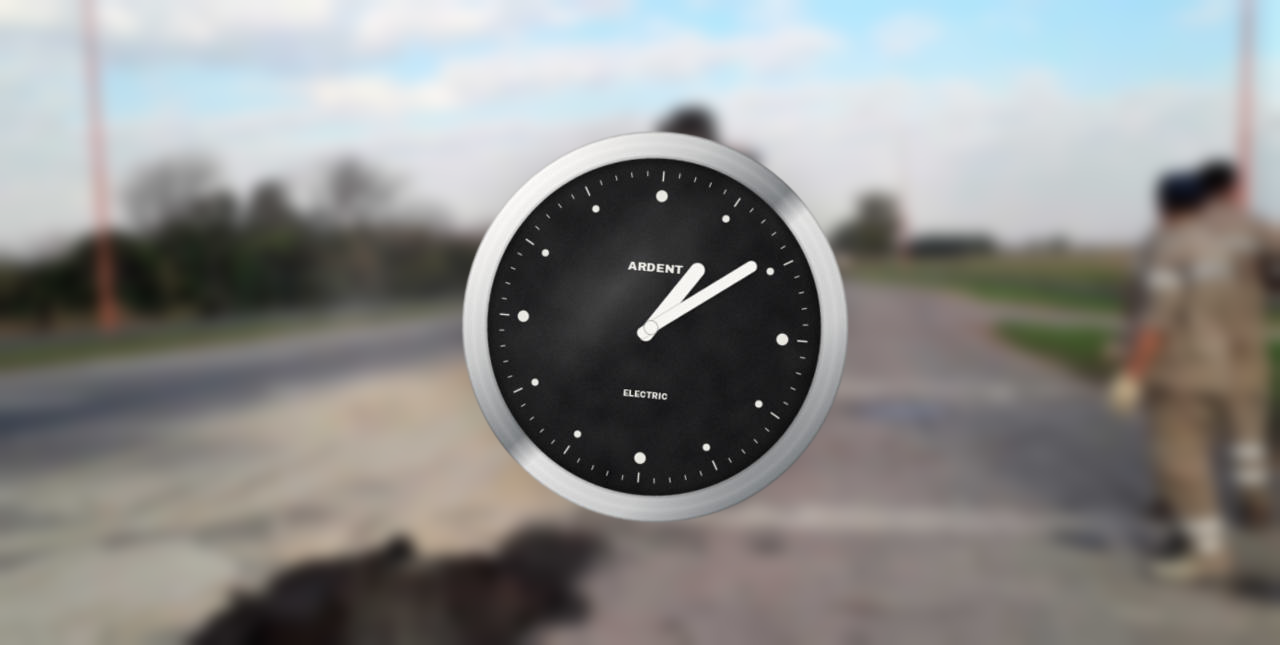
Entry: 1 h 09 min
